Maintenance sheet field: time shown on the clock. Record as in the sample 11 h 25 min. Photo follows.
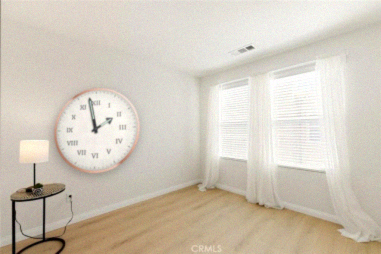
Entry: 1 h 58 min
